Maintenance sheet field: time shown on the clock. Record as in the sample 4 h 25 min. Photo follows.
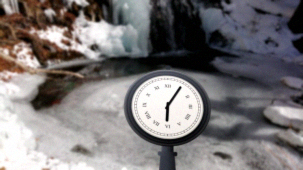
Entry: 6 h 05 min
